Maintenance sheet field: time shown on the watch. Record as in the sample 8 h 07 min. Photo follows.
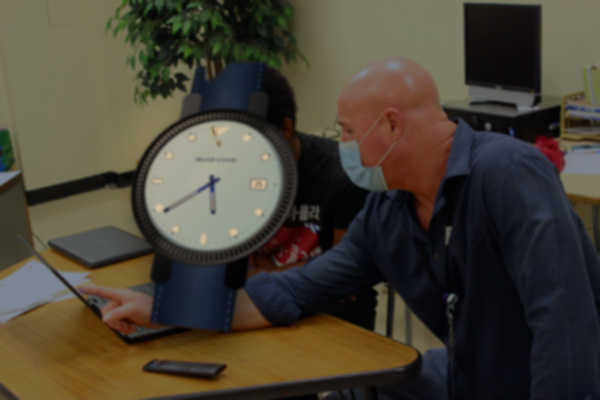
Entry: 5 h 39 min
